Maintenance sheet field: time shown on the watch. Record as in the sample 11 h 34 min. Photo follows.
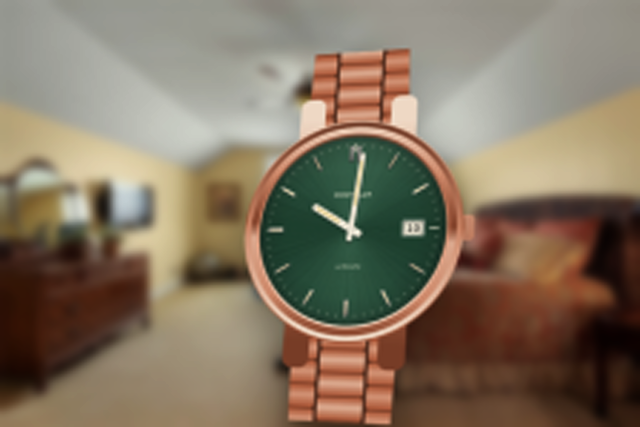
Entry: 10 h 01 min
